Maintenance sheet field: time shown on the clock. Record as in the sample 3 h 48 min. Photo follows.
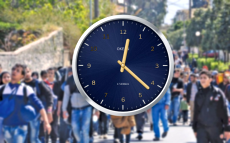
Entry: 12 h 22 min
